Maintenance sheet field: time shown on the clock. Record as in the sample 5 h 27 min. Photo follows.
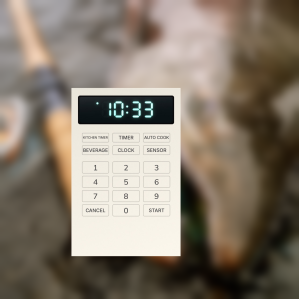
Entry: 10 h 33 min
